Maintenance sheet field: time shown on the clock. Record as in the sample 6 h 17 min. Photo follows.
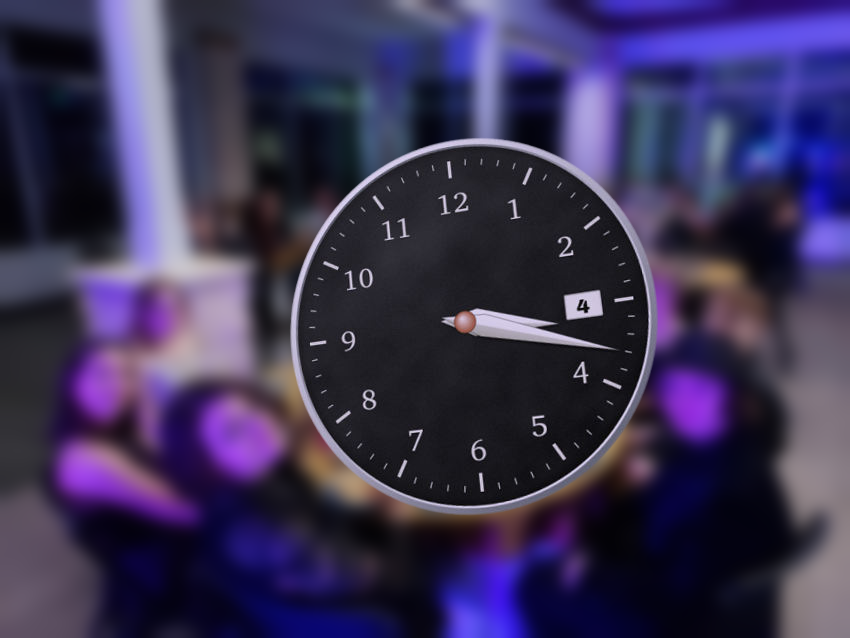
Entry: 3 h 18 min
